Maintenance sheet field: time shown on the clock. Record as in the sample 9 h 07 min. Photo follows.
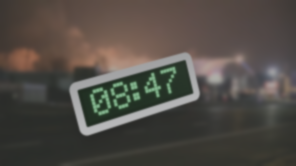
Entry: 8 h 47 min
